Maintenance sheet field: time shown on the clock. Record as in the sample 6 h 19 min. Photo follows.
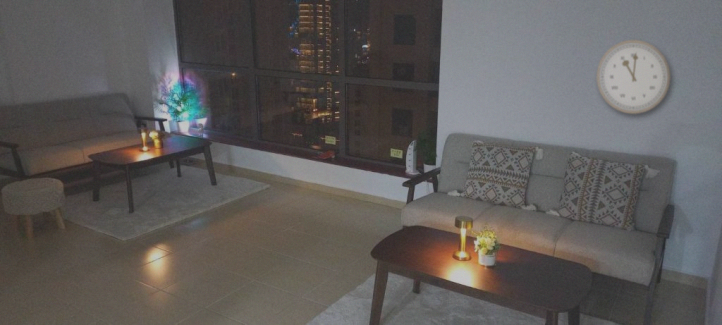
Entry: 11 h 01 min
